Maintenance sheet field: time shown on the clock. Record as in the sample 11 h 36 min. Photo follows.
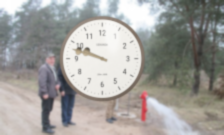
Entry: 9 h 48 min
